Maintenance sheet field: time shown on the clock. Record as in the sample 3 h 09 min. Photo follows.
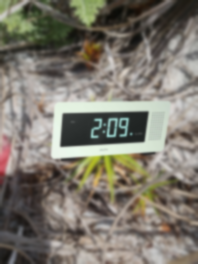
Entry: 2 h 09 min
